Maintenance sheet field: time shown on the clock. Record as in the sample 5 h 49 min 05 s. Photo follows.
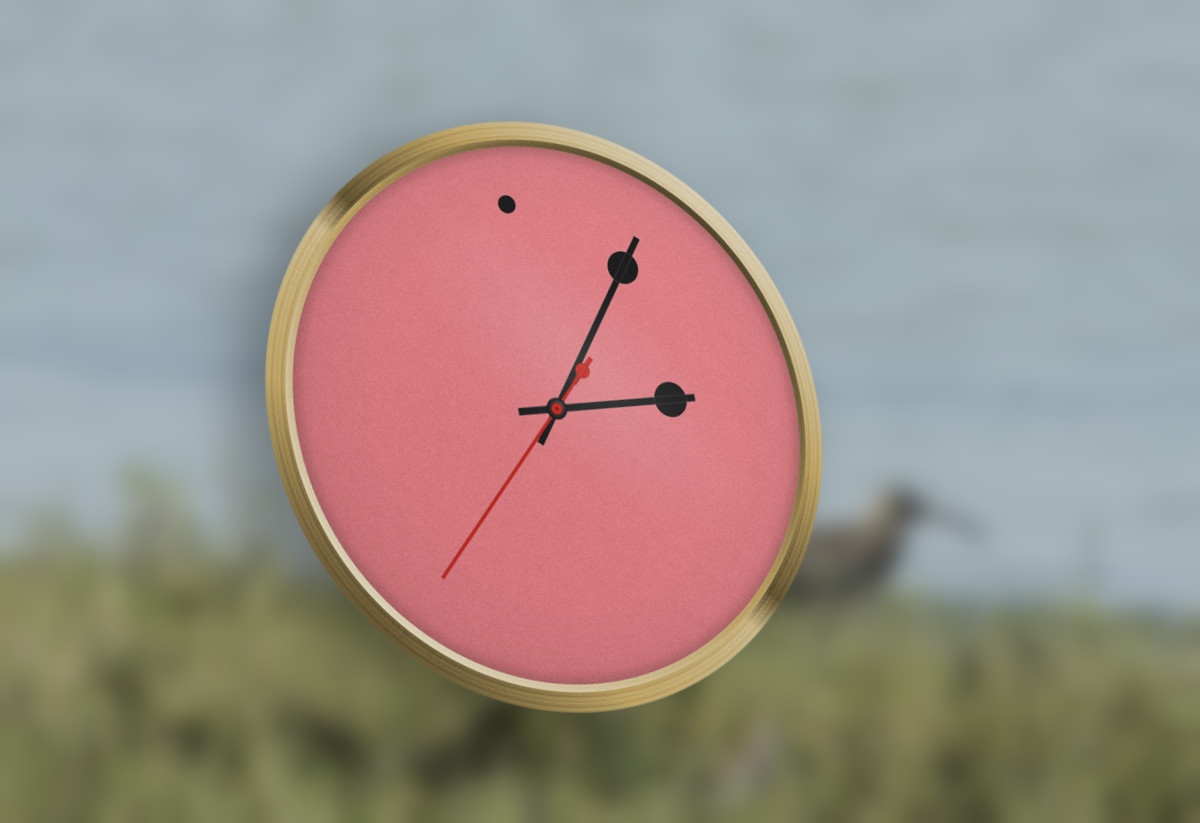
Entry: 3 h 06 min 38 s
